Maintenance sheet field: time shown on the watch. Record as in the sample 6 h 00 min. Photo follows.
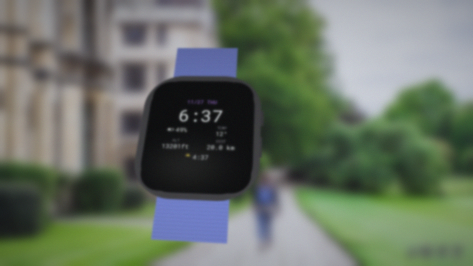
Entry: 6 h 37 min
